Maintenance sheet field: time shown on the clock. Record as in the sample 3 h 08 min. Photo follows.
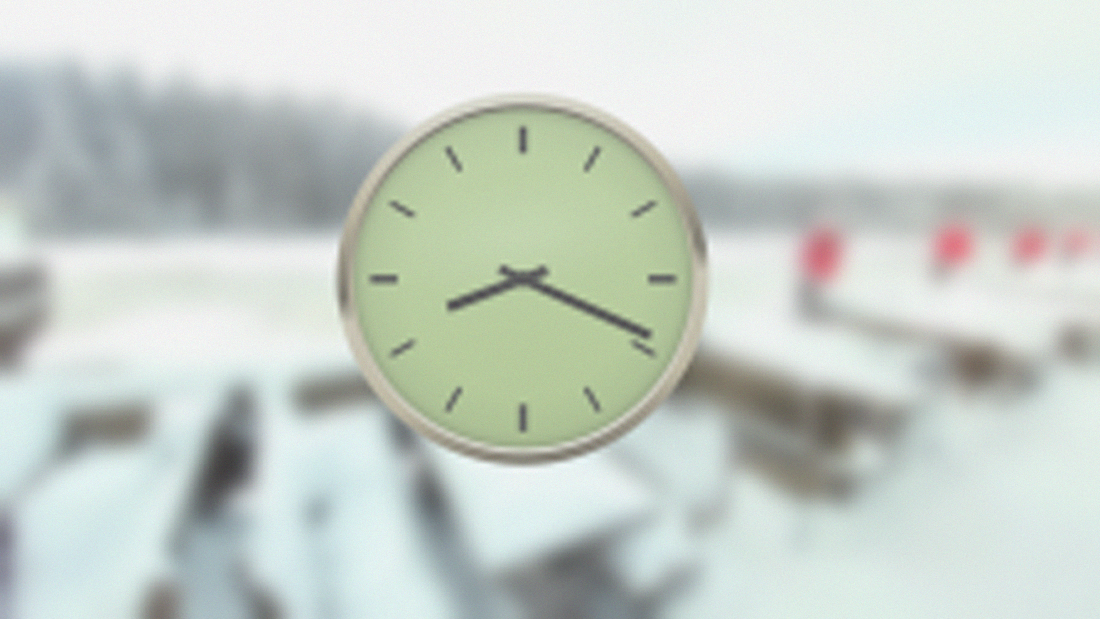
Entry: 8 h 19 min
